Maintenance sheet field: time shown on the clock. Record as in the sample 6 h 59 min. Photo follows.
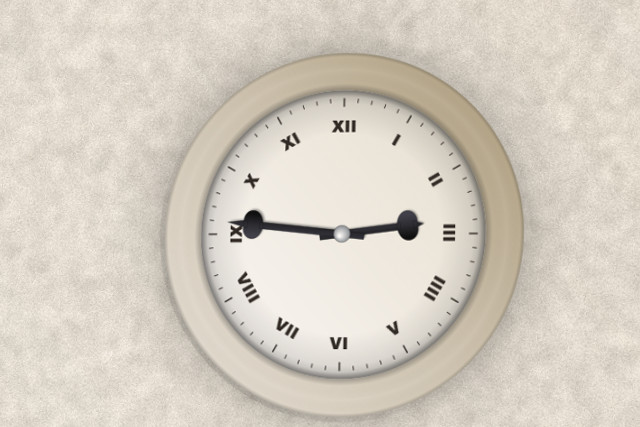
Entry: 2 h 46 min
